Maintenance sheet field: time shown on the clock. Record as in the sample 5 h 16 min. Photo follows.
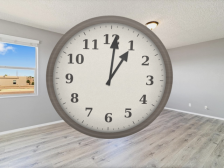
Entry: 1 h 01 min
